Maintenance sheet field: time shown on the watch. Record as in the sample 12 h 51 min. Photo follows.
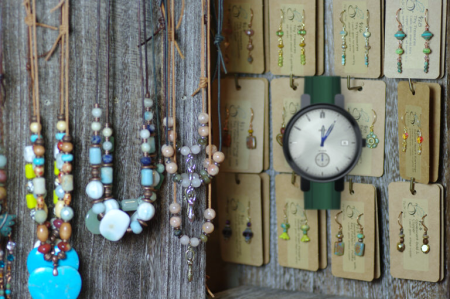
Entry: 12 h 05 min
